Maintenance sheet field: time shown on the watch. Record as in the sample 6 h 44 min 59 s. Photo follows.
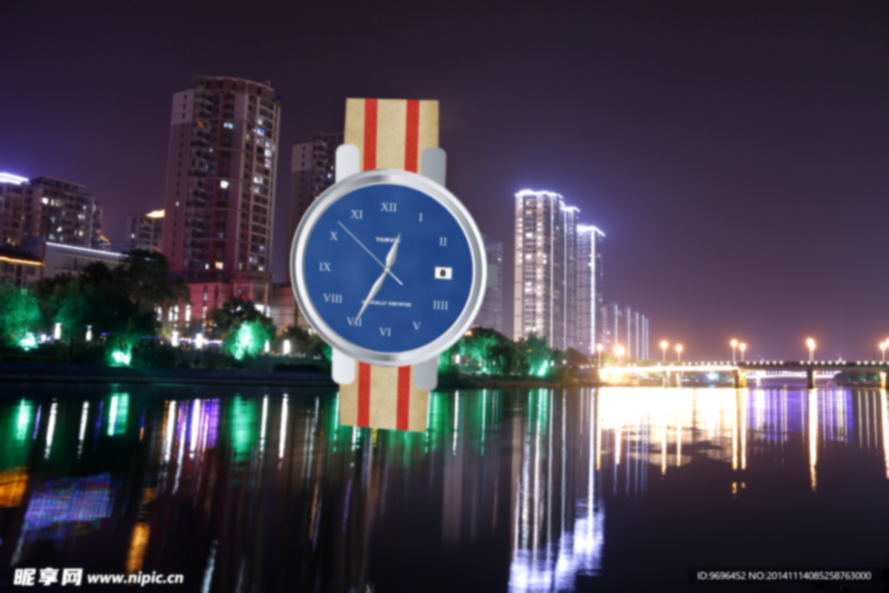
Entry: 12 h 34 min 52 s
